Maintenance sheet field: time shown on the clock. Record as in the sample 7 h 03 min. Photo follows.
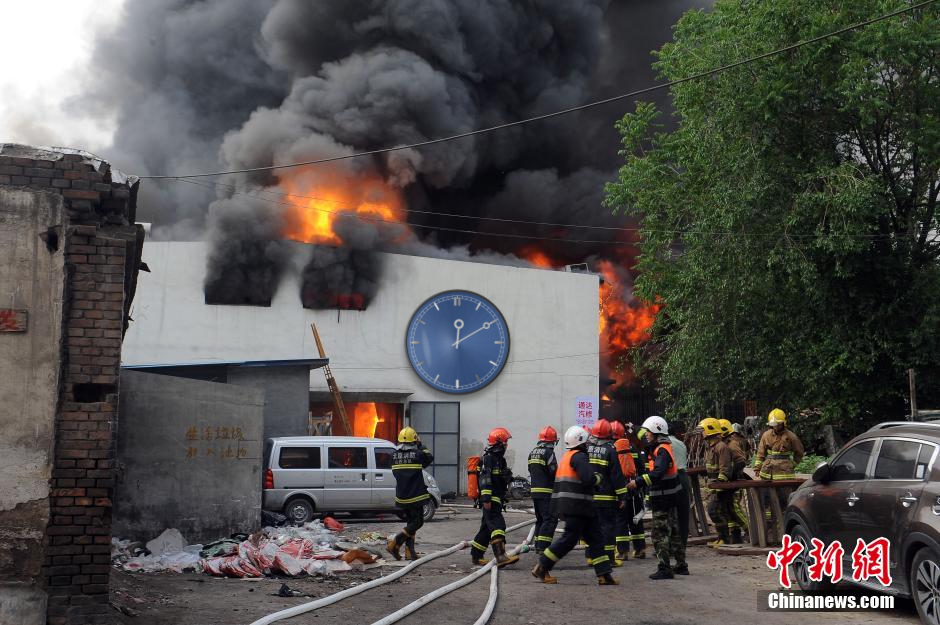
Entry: 12 h 10 min
